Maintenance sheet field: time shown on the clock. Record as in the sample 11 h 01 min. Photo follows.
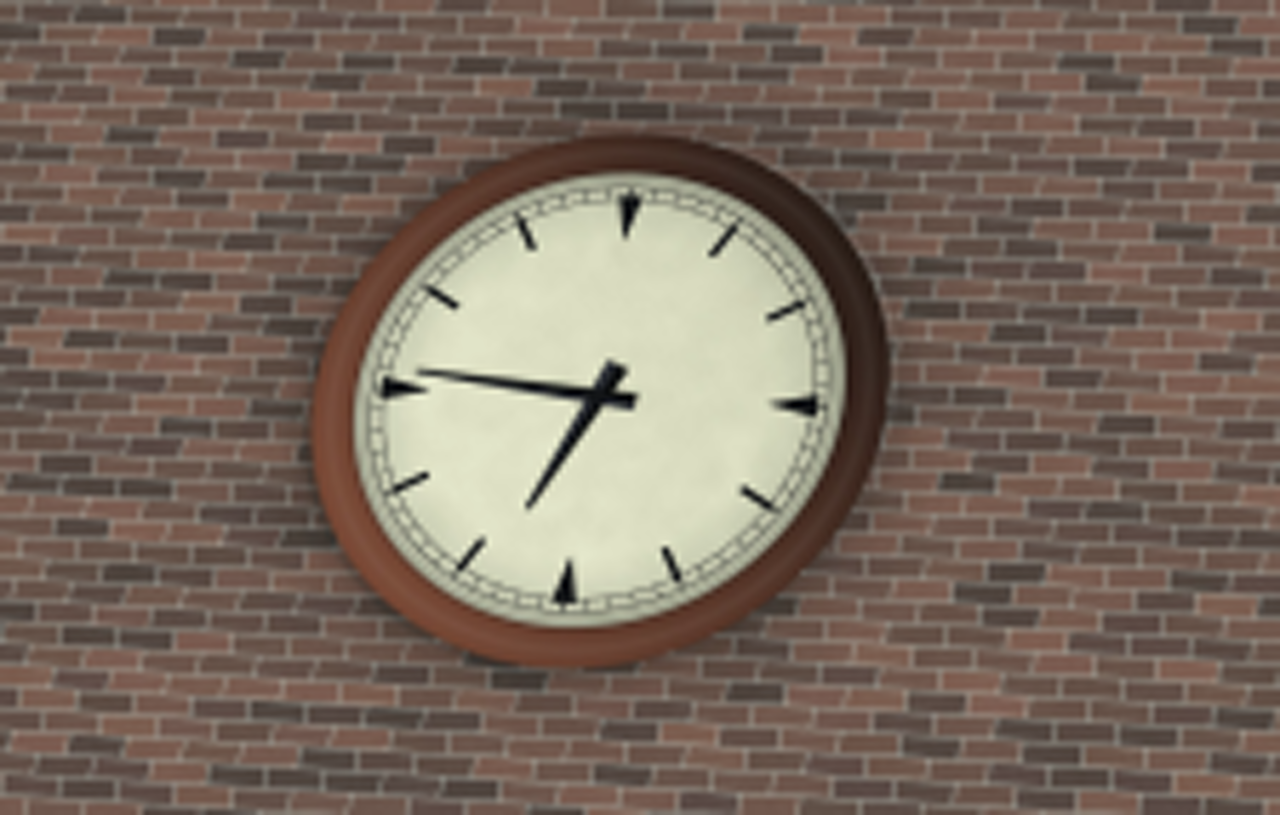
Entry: 6 h 46 min
